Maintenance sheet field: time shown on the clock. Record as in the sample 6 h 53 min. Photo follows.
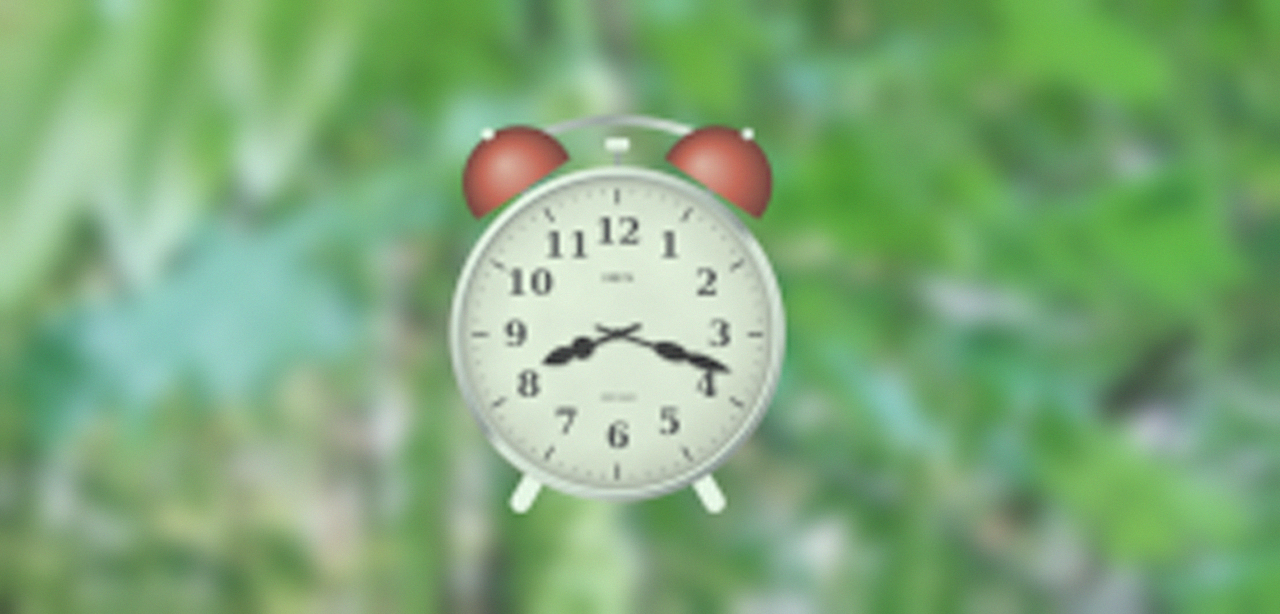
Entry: 8 h 18 min
